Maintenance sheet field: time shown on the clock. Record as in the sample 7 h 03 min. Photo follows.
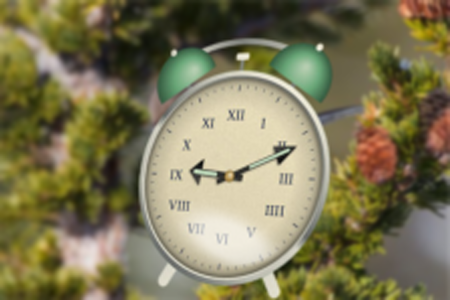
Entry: 9 h 11 min
